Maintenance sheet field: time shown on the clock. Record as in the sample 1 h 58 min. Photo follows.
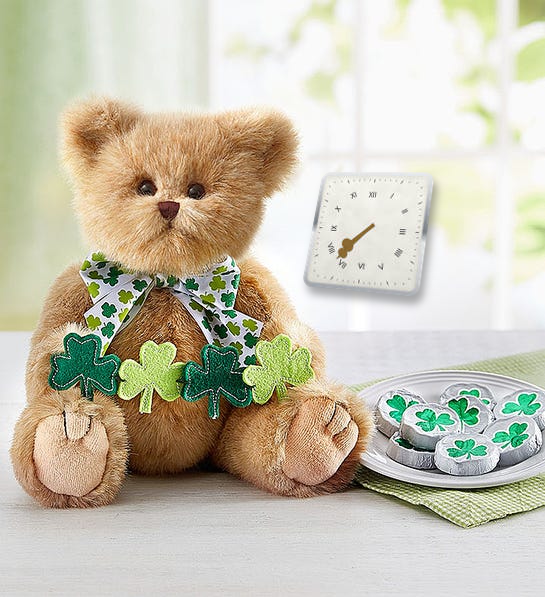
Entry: 7 h 37 min
